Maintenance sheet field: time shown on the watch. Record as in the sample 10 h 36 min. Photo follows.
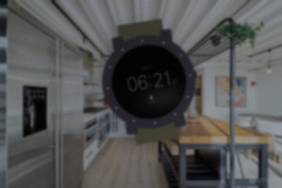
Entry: 6 h 21 min
